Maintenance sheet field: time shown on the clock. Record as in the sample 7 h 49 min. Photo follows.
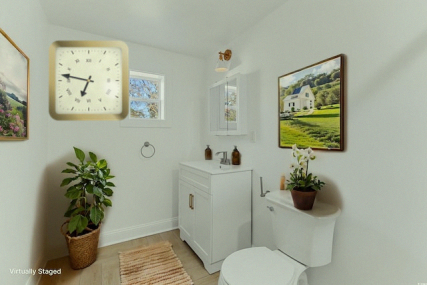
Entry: 6 h 47 min
